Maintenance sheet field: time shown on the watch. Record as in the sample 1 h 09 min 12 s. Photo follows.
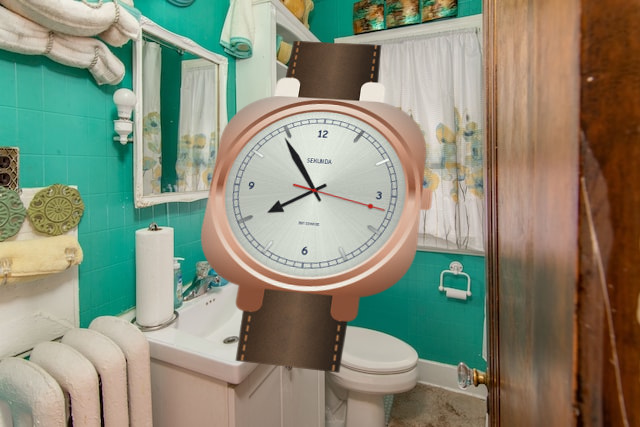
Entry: 7 h 54 min 17 s
